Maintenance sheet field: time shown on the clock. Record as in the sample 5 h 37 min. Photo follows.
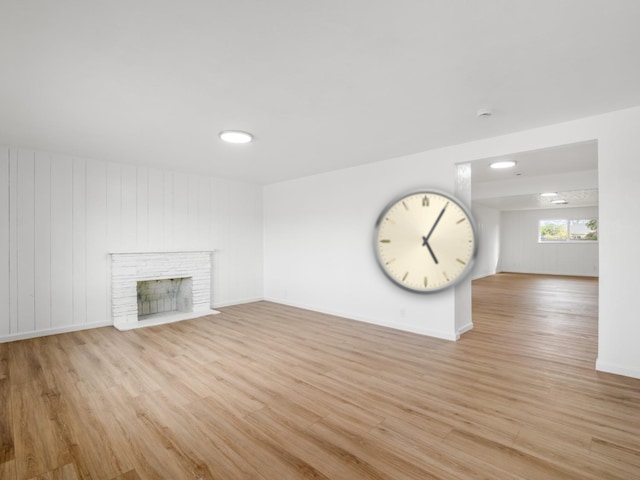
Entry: 5 h 05 min
